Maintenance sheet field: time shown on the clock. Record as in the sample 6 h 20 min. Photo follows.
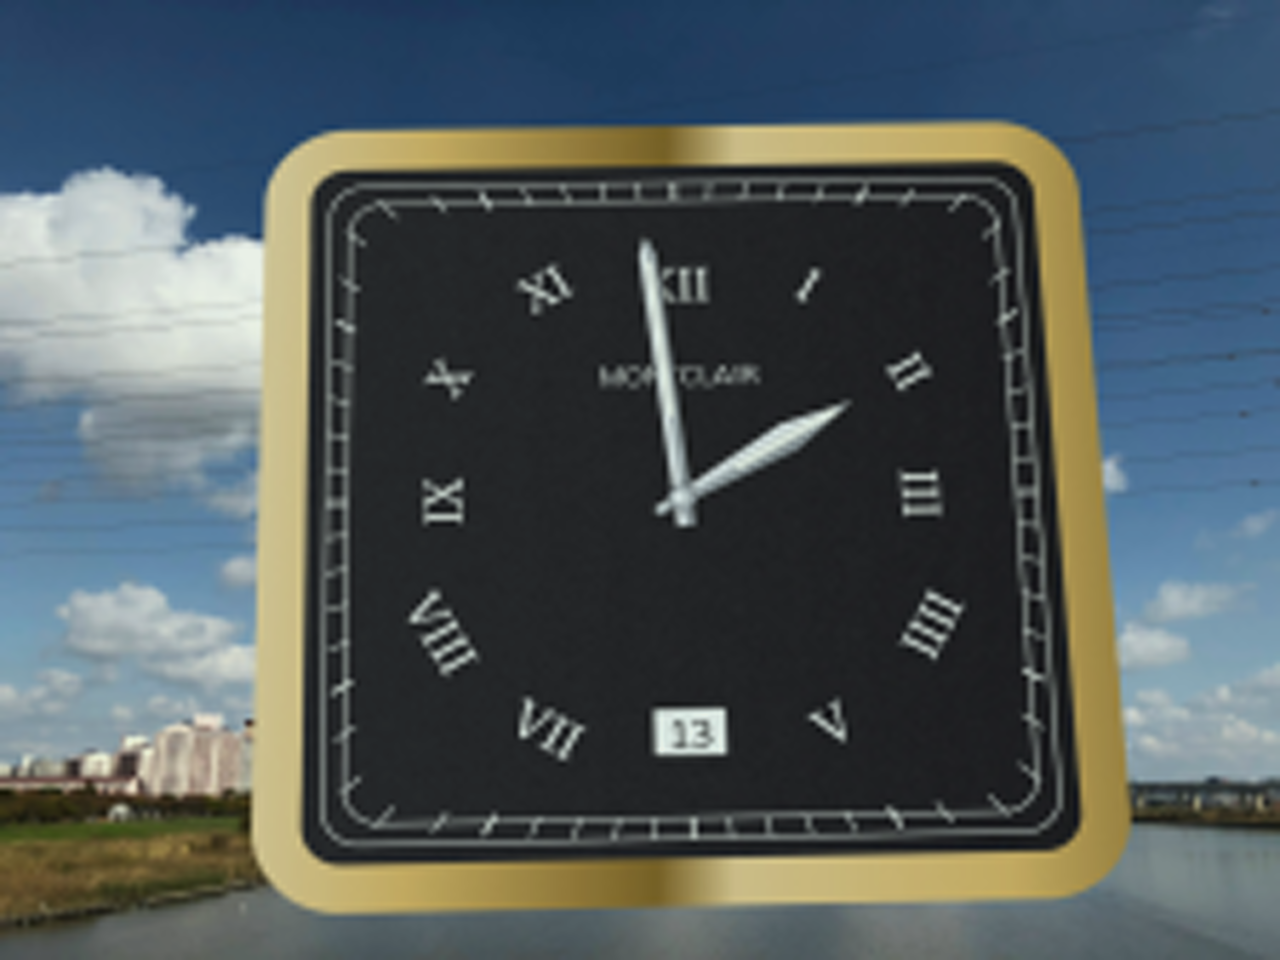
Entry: 1 h 59 min
